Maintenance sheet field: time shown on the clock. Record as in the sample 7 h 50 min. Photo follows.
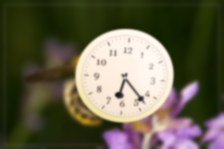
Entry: 6 h 23 min
